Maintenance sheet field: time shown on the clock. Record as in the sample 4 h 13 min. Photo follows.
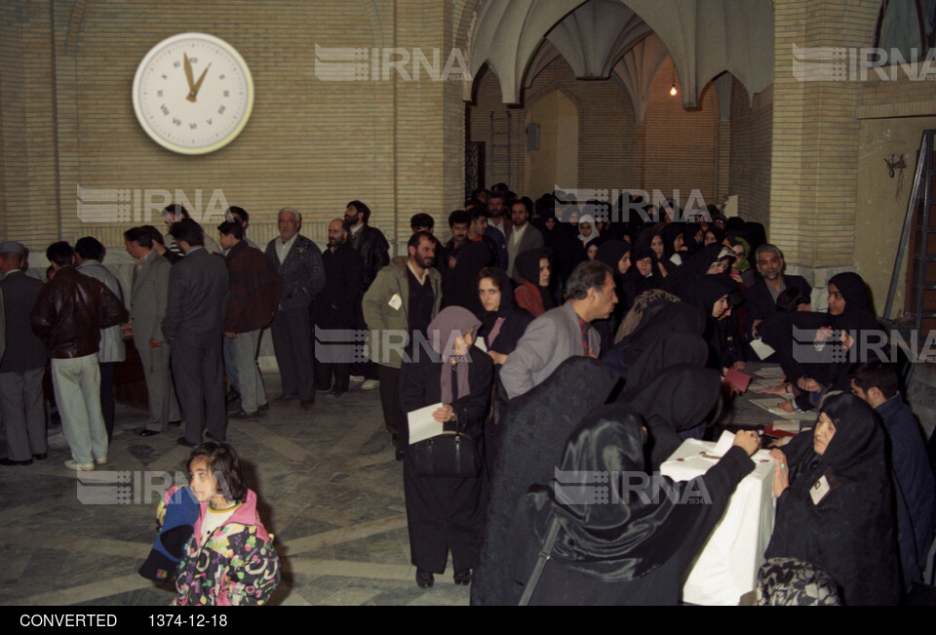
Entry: 12 h 58 min
